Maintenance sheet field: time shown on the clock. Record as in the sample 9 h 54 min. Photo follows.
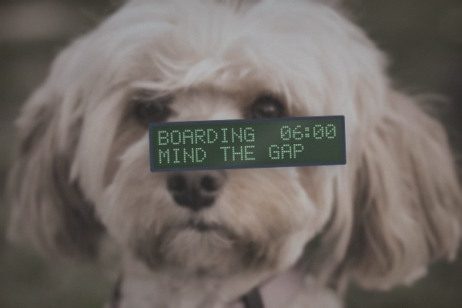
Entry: 6 h 00 min
